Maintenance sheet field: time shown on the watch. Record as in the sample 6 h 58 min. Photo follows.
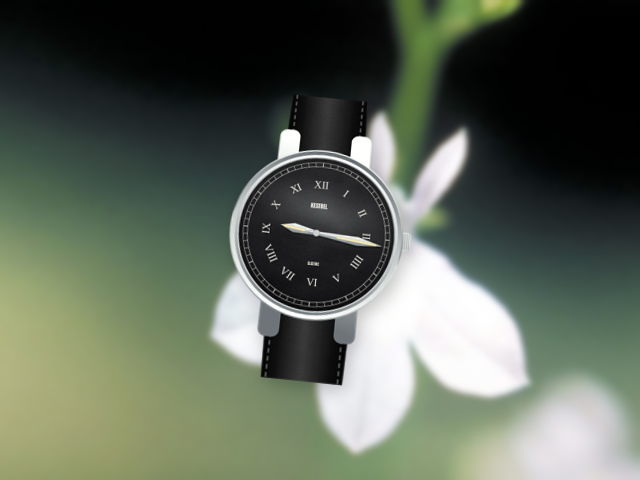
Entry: 9 h 16 min
